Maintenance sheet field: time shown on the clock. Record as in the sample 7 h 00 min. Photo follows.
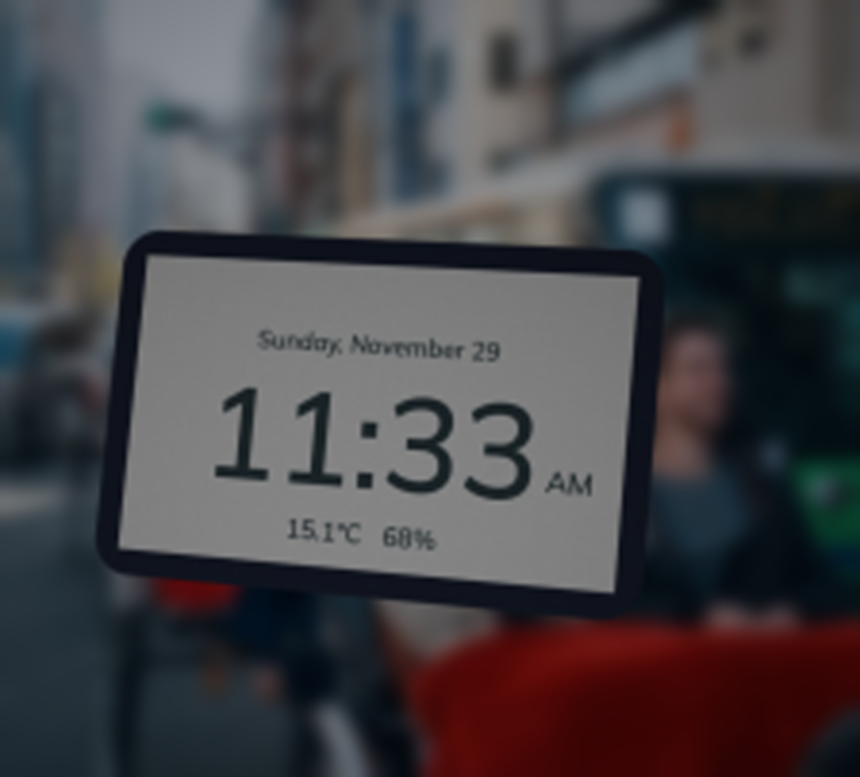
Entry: 11 h 33 min
